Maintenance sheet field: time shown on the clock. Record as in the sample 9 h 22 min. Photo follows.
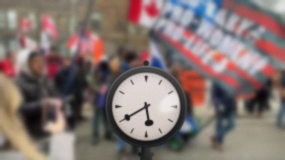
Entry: 5 h 40 min
